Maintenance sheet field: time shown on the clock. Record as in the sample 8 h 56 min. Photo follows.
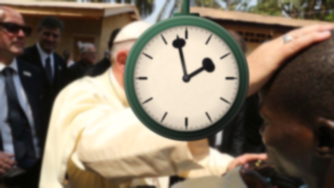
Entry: 1 h 58 min
